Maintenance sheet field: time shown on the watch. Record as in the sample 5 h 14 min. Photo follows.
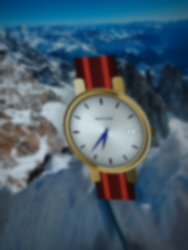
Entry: 6 h 37 min
